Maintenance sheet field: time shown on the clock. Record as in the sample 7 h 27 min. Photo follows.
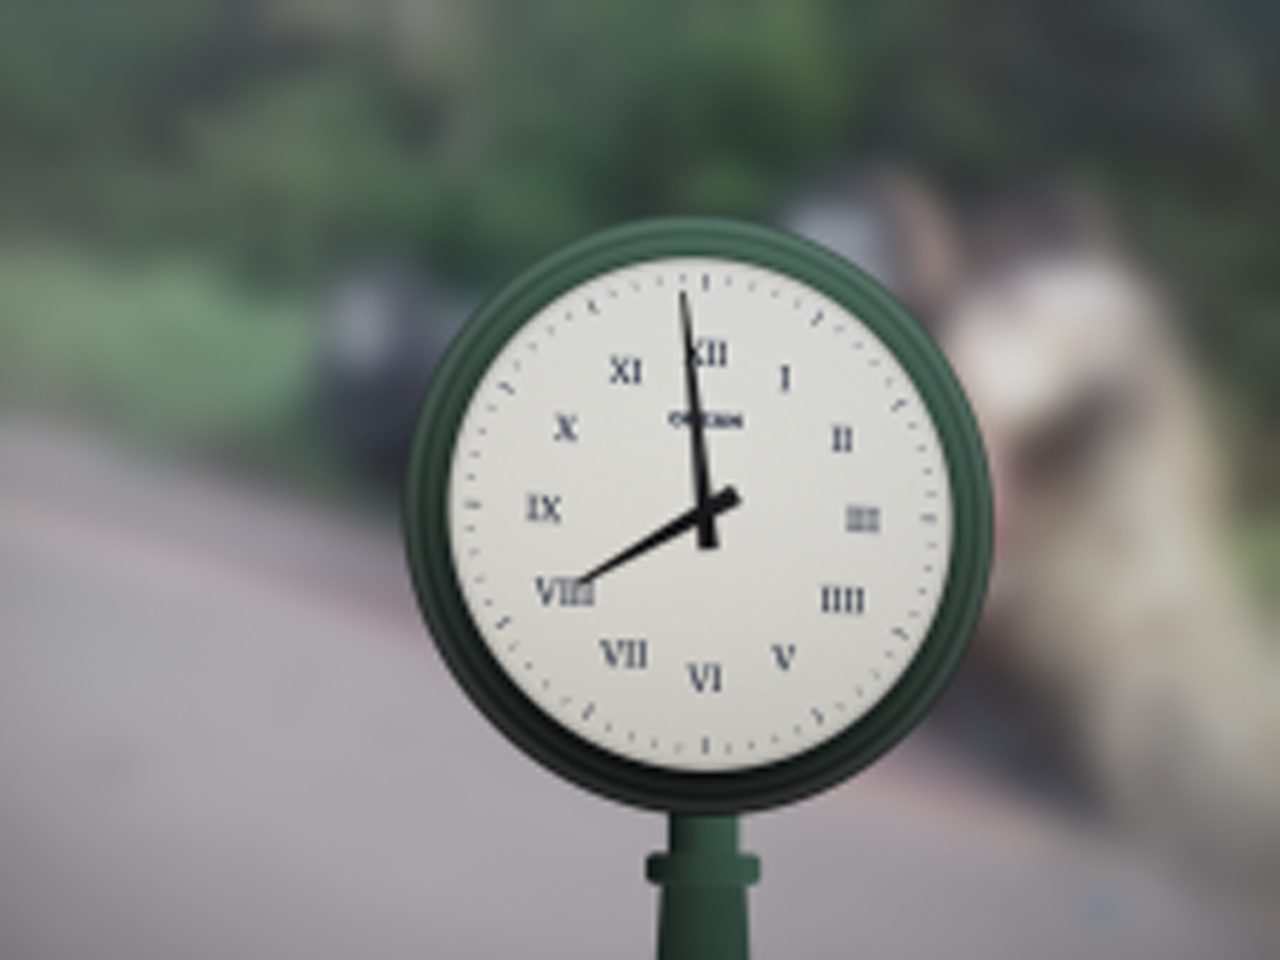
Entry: 7 h 59 min
